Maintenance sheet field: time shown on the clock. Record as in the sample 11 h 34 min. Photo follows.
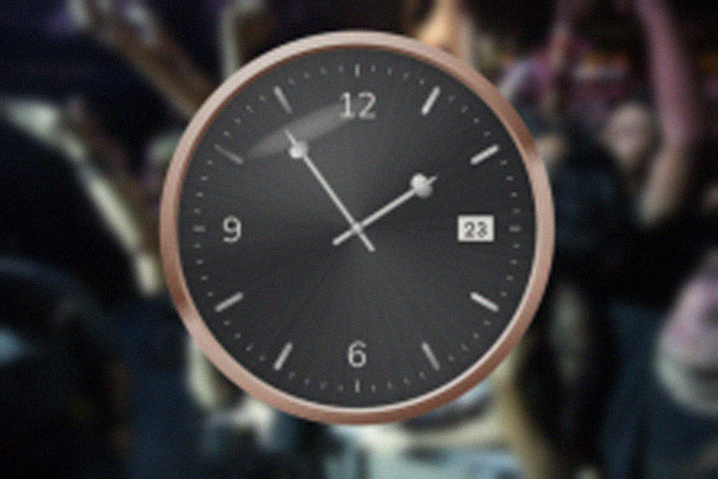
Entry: 1 h 54 min
